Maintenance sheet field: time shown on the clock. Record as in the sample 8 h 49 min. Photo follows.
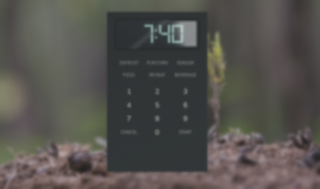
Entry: 7 h 40 min
